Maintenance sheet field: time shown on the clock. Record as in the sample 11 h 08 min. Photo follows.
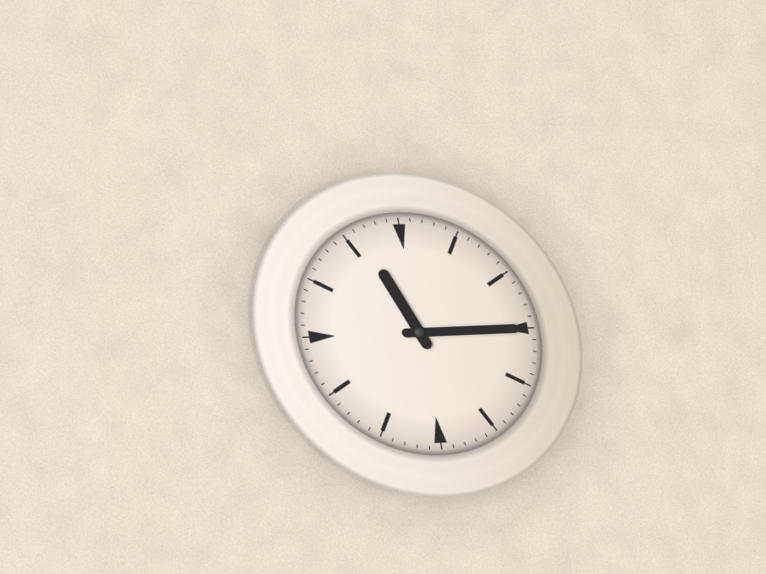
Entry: 11 h 15 min
